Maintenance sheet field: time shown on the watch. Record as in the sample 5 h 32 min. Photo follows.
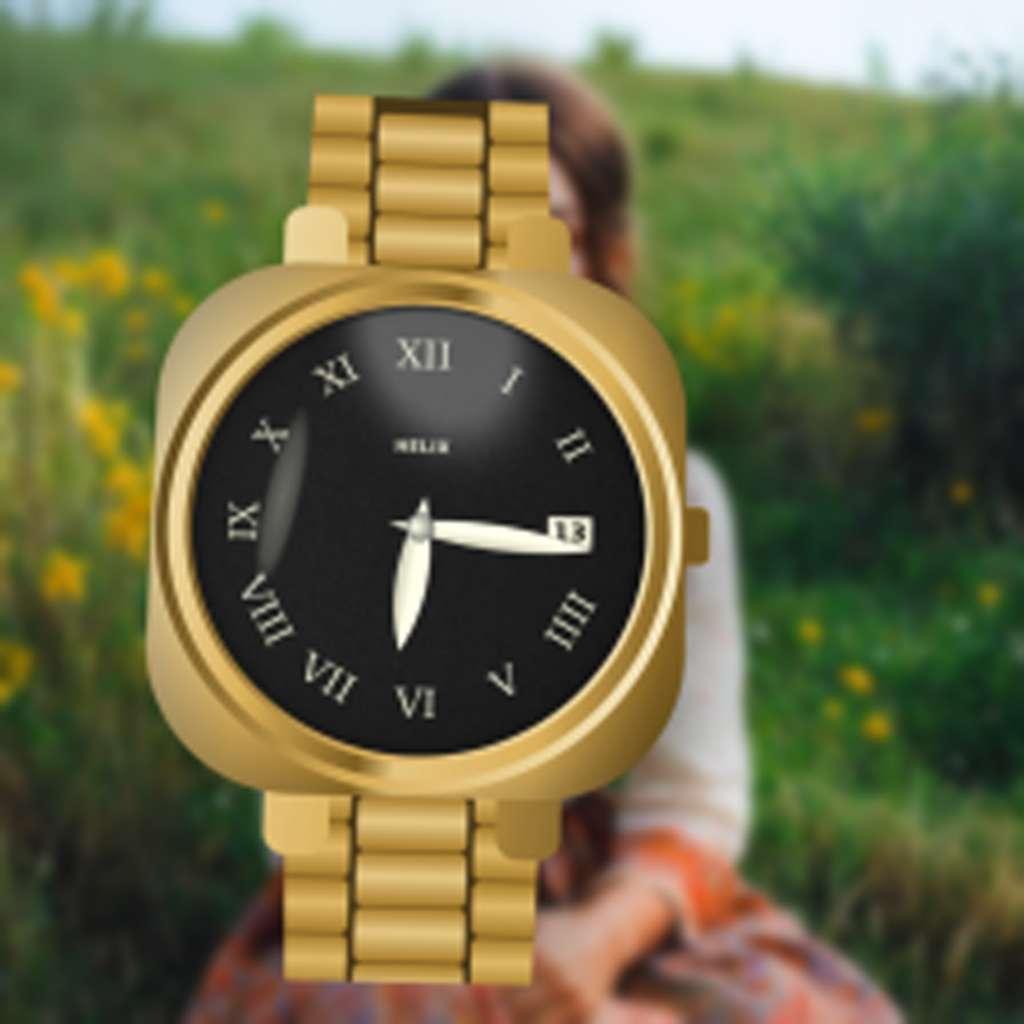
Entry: 6 h 16 min
